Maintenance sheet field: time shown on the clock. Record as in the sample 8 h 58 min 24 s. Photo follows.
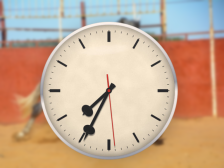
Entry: 7 h 34 min 29 s
